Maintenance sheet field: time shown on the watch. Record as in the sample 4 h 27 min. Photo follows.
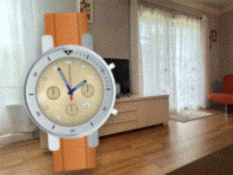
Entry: 1 h 56 min
